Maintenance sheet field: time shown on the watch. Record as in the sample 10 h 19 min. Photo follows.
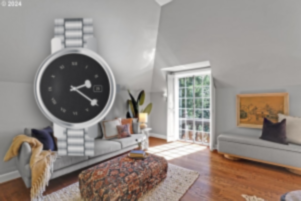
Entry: 2 h 21 min
